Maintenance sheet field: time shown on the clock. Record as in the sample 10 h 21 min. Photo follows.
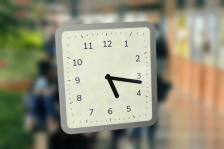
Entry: 5 h 17 min
